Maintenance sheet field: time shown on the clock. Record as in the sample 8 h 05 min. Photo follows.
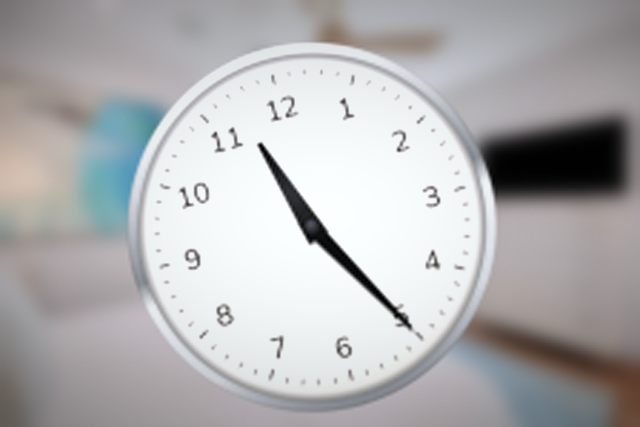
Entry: 11 h 25 min
